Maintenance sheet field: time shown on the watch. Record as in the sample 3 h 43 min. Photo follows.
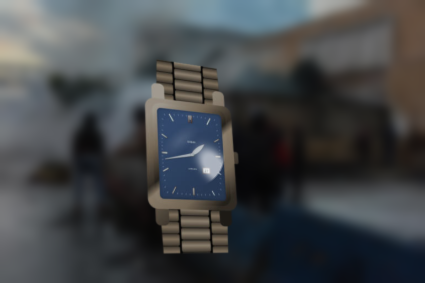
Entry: 1 h 43 min
